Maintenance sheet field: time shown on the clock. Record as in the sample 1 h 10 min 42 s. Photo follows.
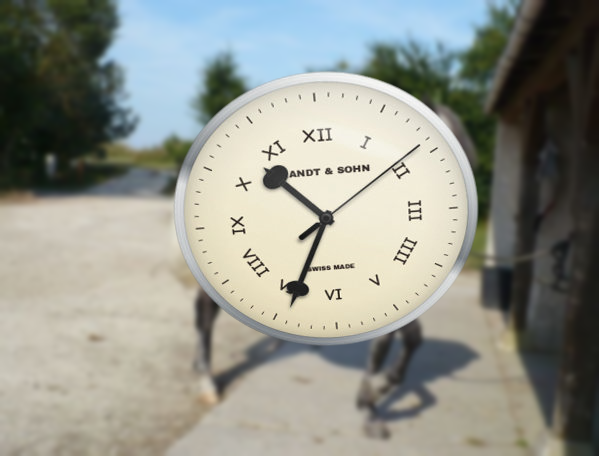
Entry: 10 h 34 min 09 s
